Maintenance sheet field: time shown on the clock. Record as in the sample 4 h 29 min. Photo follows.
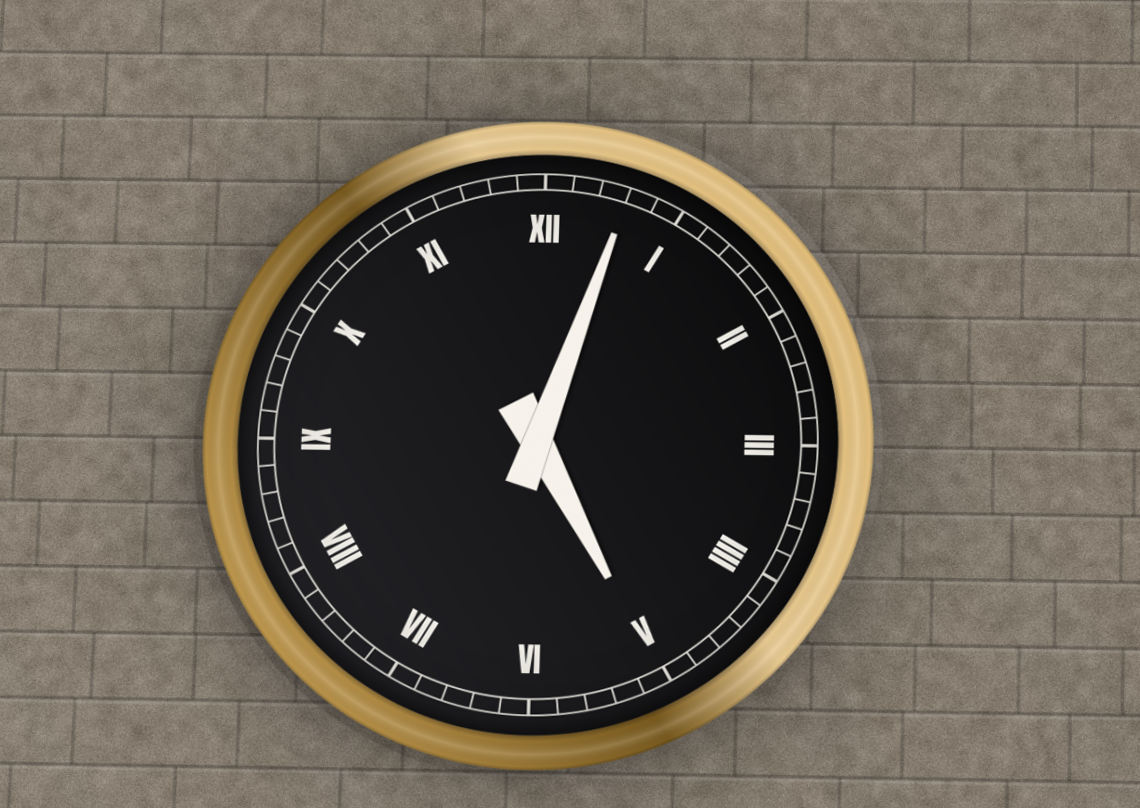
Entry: 5 h 03 min
